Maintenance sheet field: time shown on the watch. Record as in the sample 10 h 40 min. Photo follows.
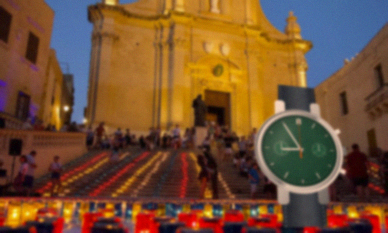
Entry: 8 h 55 min
